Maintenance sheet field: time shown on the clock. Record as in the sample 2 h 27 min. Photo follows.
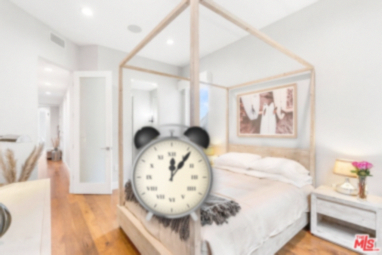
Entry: 12 h 06 min
